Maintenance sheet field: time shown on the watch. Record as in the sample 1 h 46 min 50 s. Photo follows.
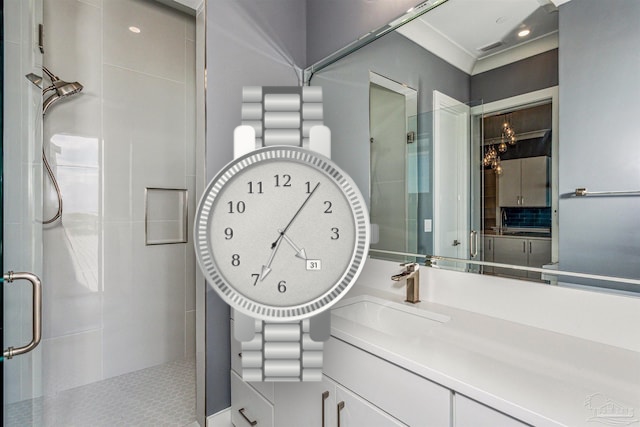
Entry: 4 h 34 min 06 s
